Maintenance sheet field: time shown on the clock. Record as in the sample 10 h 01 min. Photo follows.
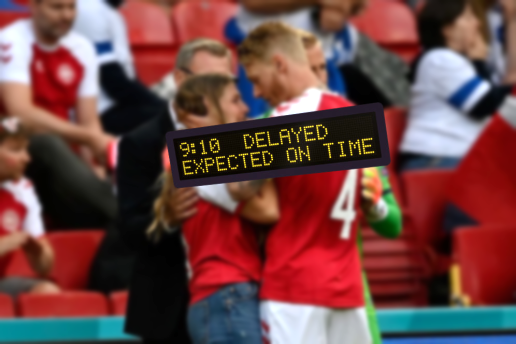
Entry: 9 h 10 min
